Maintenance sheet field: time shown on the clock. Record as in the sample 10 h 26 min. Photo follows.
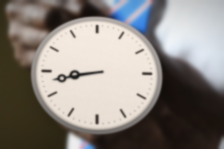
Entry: 8 h 43 min
